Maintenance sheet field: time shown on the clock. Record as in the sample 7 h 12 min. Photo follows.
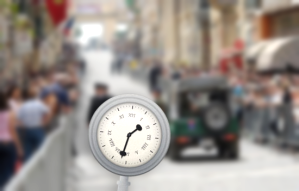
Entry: 1 h 32 min
